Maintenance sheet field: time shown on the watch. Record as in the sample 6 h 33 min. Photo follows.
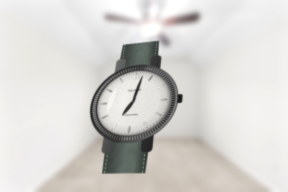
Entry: 7 h 02 min
